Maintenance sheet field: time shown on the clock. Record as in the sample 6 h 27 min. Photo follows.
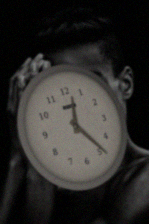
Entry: 12 h 24 min
